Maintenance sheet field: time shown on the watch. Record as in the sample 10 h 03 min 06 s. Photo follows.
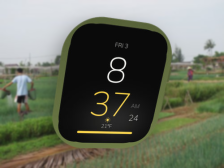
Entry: 8 h 37 min 24 s
